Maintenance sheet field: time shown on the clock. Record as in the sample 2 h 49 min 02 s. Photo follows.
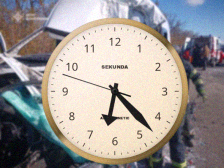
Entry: 6 h 22 min 48 s
